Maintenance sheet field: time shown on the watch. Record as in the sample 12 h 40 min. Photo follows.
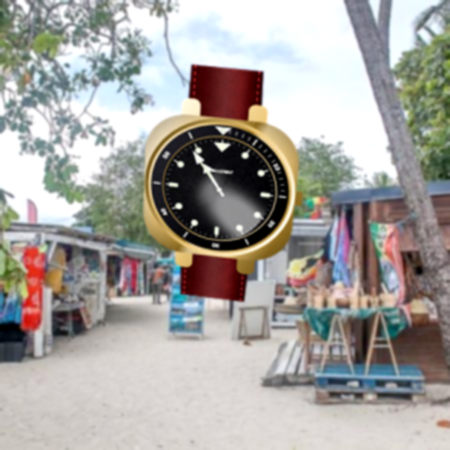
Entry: 10 h 54 min
